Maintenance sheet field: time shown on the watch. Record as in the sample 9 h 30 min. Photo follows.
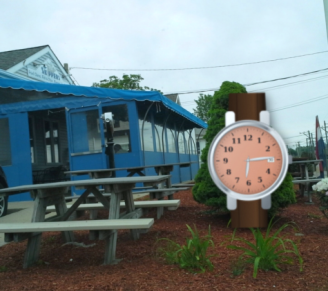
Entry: 6 h 14 min
